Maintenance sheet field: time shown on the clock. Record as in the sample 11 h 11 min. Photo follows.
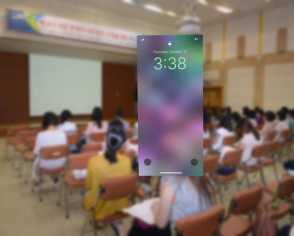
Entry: 3 h 38 min
